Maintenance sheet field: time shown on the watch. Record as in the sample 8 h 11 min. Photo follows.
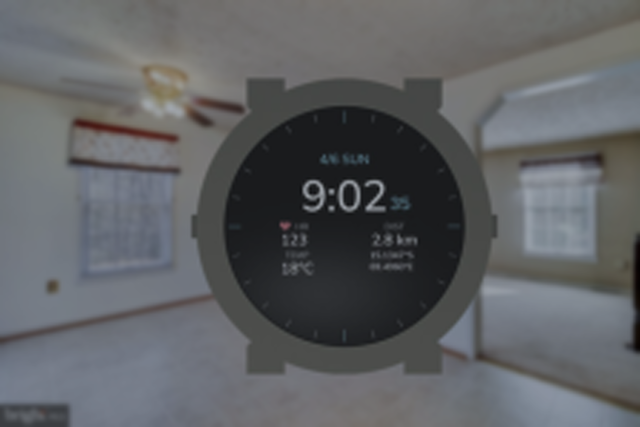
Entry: 9 h 02 min
